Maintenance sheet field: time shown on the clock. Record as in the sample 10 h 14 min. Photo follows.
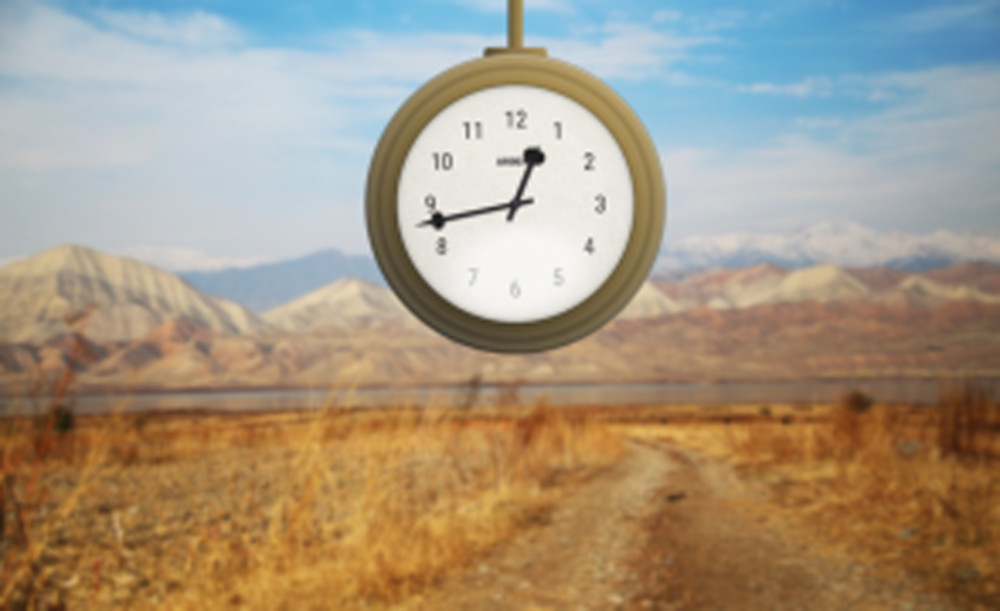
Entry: 12 h 43 min
